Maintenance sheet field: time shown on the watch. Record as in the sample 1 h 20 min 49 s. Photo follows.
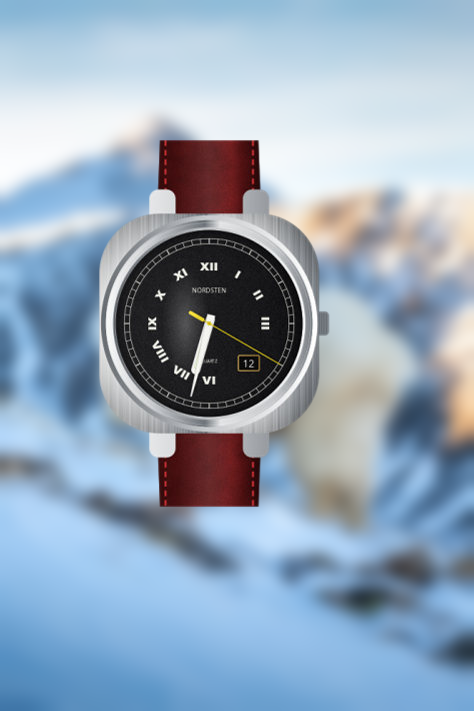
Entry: 6 h 32 min 20 s
